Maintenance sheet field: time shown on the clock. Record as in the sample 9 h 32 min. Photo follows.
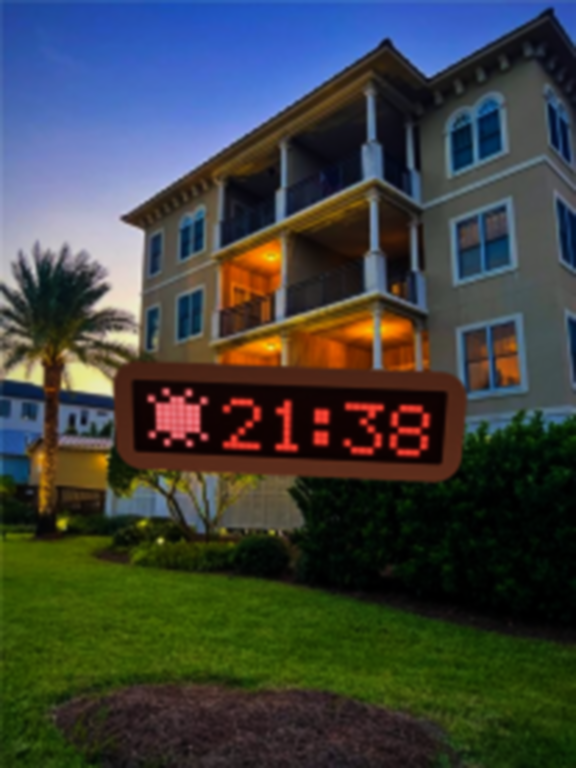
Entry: 21 h 38 min
